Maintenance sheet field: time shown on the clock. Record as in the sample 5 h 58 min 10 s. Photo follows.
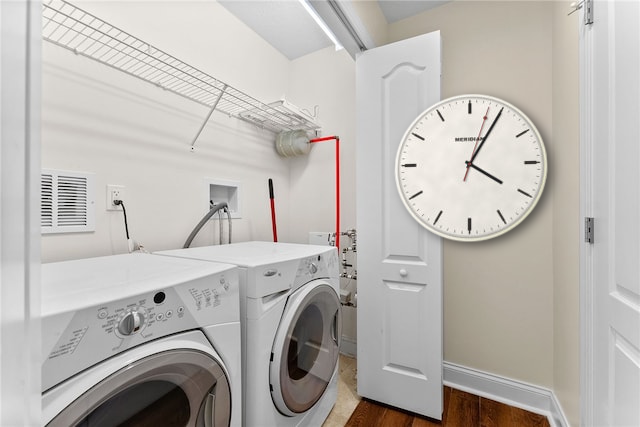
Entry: 4 h 05 min 03 s
